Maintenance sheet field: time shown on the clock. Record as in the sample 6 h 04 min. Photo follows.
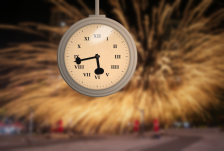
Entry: 5 h 43 min
